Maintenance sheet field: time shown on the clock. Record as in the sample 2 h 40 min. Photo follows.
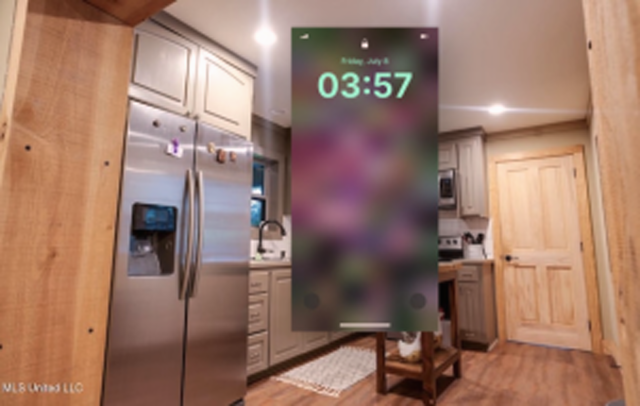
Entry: 3 h 57 min
